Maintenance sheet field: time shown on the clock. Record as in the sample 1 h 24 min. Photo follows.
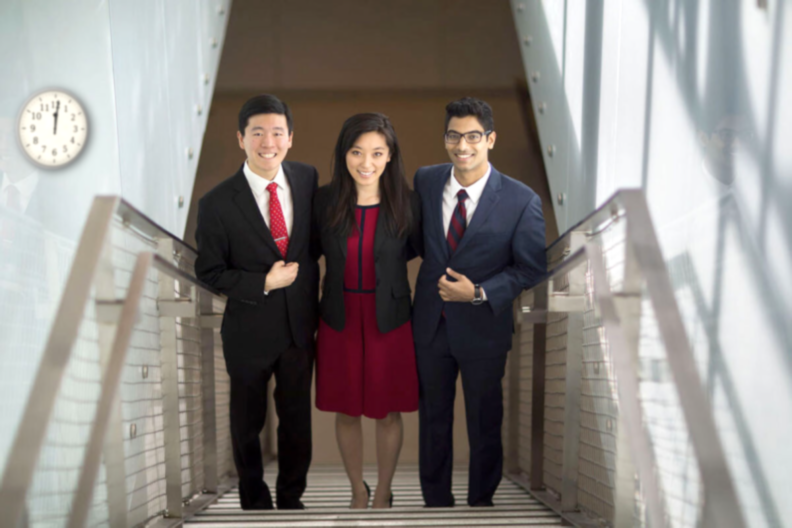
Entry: 12 h 01 min
